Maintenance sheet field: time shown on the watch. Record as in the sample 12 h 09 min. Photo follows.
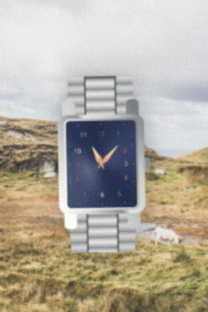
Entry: 11 h 07 min
